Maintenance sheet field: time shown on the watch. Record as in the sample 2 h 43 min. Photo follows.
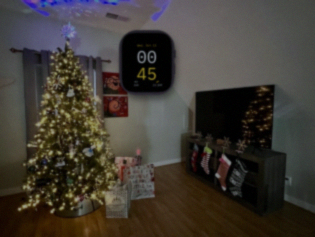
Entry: 0 h 45 min
